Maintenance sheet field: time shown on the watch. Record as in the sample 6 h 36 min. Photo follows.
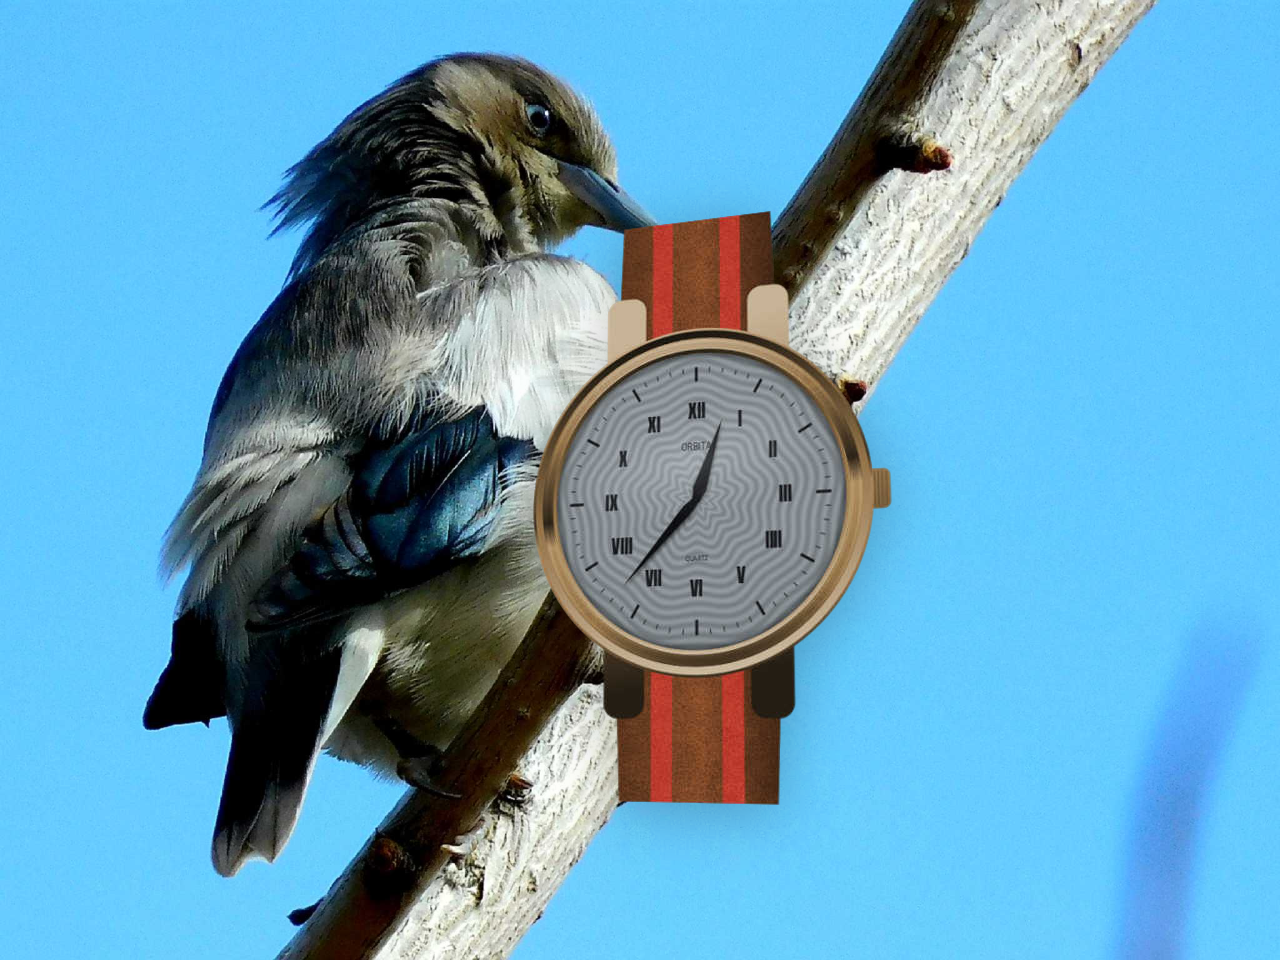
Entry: 12 h 37 min
